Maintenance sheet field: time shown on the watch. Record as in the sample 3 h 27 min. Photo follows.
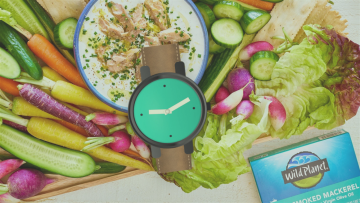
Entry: 9 h 11 min
